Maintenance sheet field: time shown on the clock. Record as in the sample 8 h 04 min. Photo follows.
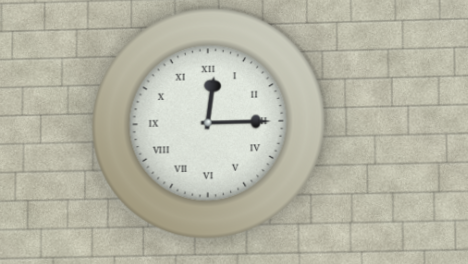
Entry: 12 h 15 min
